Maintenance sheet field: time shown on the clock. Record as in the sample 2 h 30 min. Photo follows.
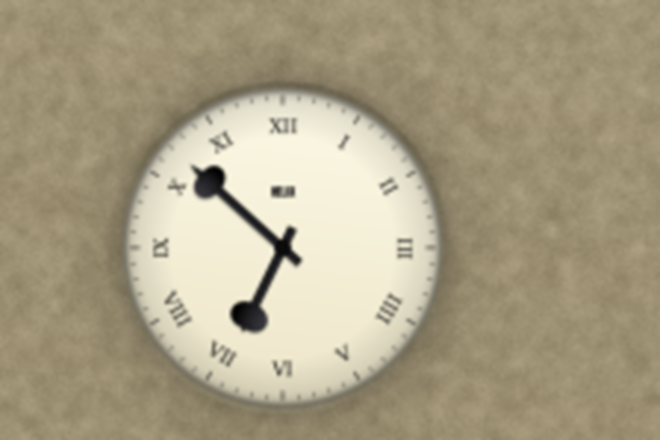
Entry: 6 h 52 min
